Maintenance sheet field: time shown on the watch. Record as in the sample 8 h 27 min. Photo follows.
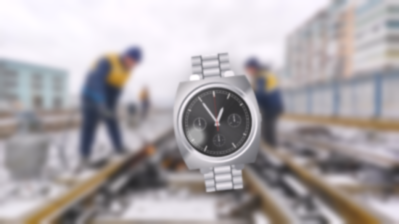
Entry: 12 h 55 min
